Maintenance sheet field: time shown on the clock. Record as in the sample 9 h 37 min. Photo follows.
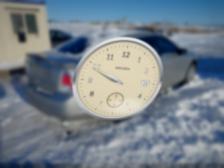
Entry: 9 h 49 min
